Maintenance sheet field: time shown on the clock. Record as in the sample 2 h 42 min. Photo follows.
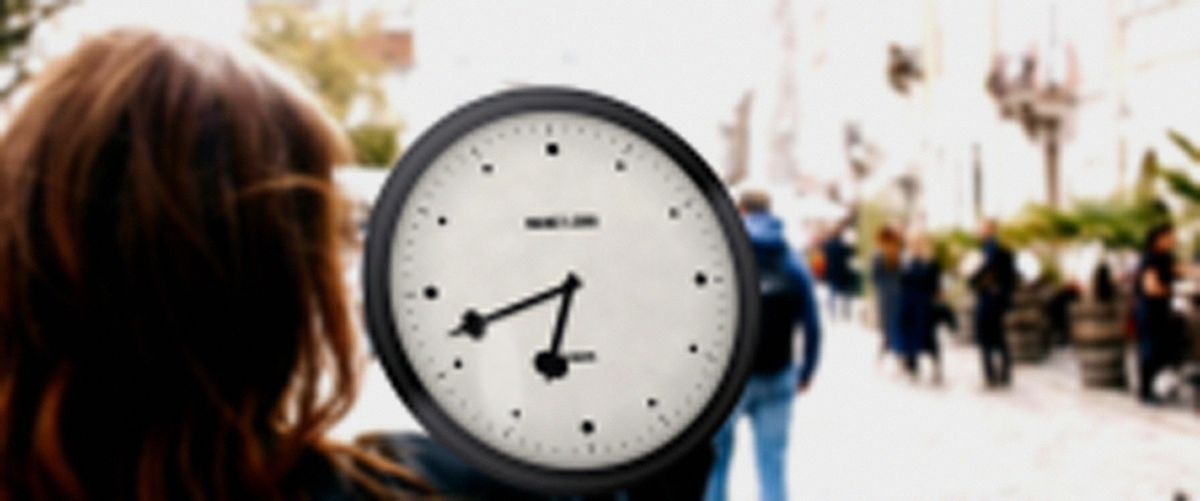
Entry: 6 h 42 min
